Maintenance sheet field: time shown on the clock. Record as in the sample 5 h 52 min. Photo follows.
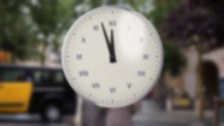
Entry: 11 h 57 min
